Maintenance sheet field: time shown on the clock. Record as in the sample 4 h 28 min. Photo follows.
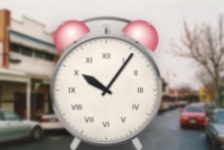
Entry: 10 h 06 min
